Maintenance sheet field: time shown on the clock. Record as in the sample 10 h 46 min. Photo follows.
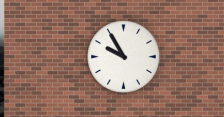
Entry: 9 h 55 min
